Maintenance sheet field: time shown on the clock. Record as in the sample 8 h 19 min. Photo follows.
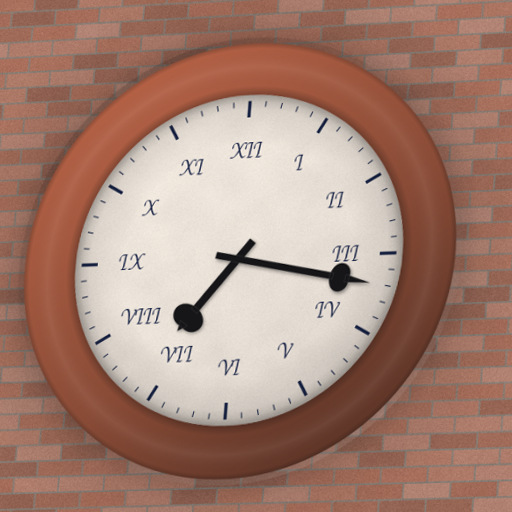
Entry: 7 h 17 min
